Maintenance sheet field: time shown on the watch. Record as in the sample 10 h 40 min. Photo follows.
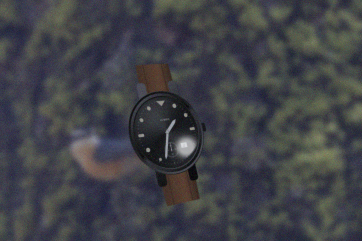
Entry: 1 h 33 min
